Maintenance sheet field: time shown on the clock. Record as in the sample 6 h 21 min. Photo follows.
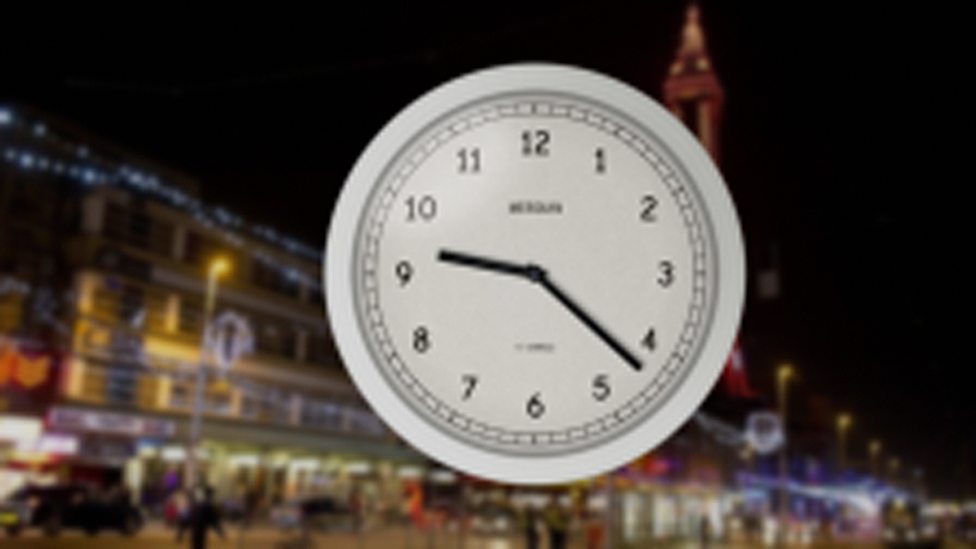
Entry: 9 h 22 min
